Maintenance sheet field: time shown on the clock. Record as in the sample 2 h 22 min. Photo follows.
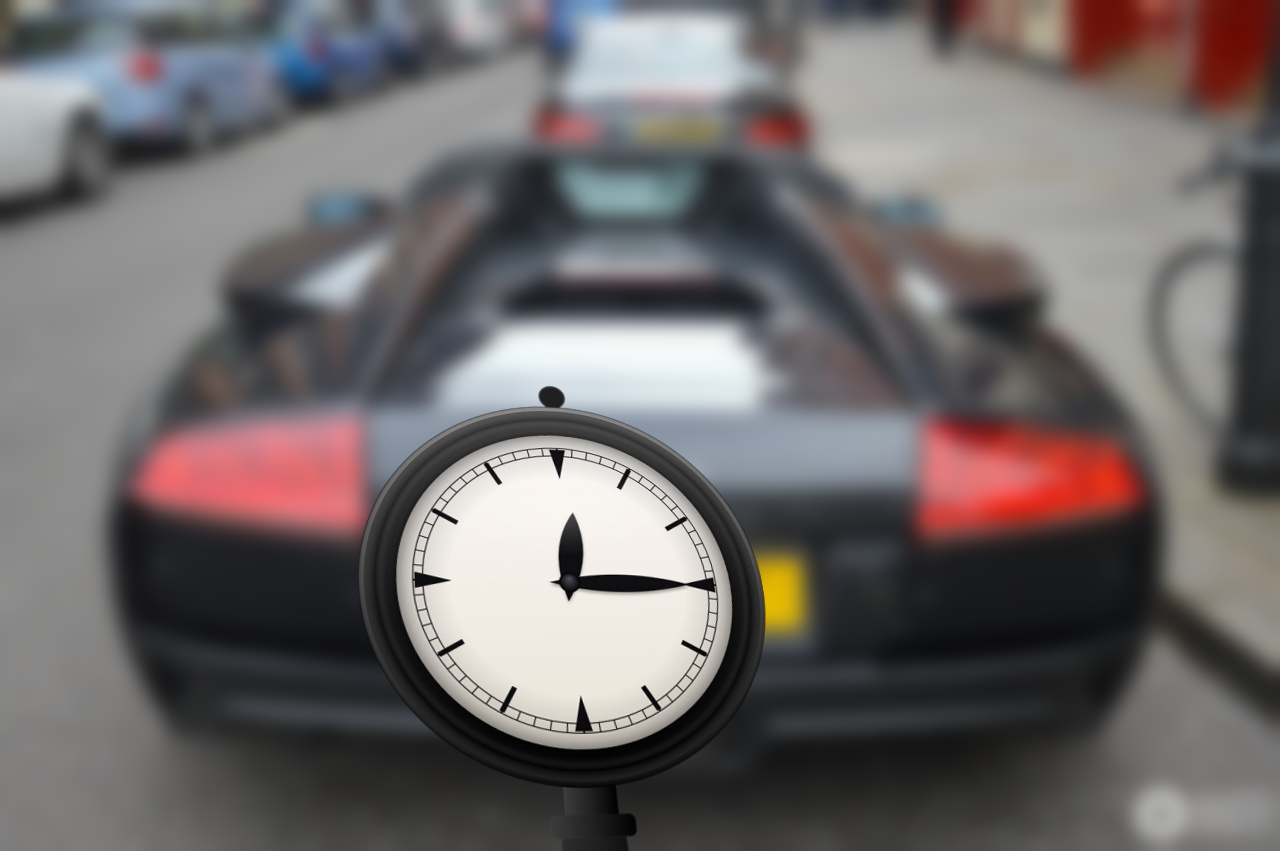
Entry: 12 h 15 min
